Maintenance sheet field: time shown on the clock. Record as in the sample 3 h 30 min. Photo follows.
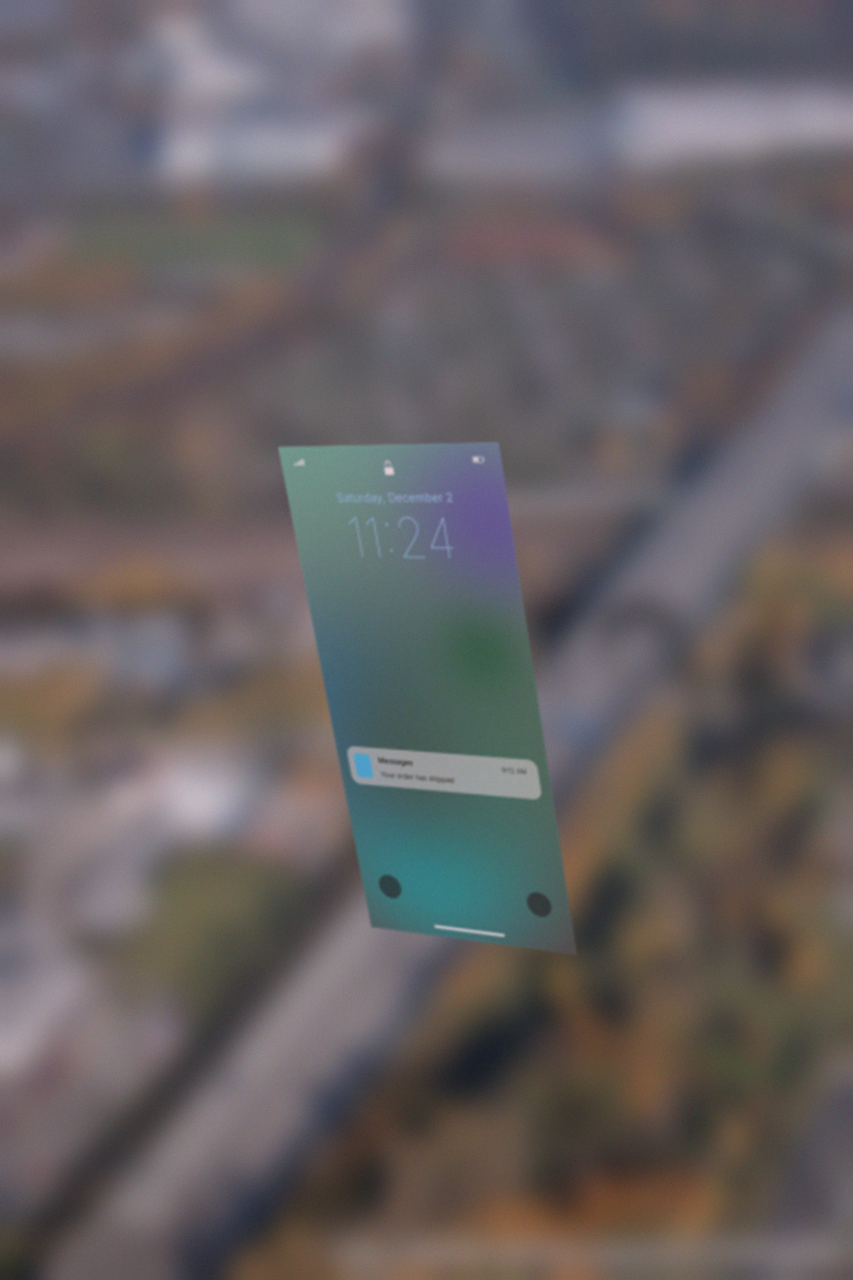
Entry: 11 h 24 min
